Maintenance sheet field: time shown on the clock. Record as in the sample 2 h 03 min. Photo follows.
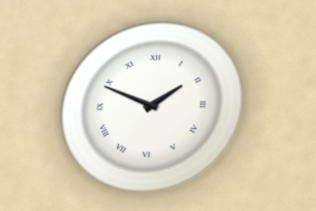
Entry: 1 h 49 min
